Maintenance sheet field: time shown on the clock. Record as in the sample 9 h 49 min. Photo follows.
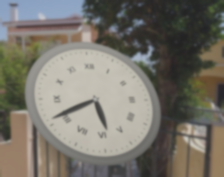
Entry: 5 h 41 min
